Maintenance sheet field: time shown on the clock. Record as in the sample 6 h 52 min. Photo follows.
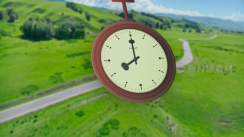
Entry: 8 h 00 min
